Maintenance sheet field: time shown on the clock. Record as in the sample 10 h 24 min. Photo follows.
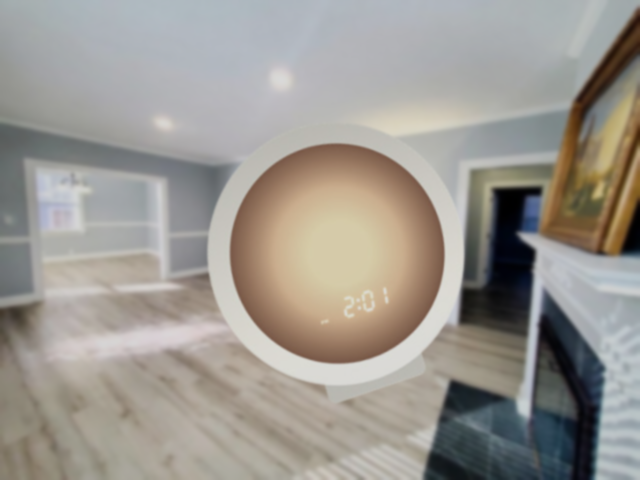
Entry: 2 h 01 min
